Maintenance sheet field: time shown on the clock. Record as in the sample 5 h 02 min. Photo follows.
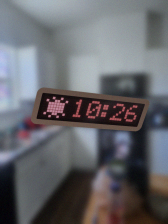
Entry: 10 h 26 min
